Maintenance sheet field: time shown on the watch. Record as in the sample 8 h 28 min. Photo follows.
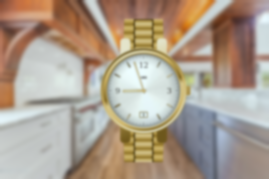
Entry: 8 h 57 min
